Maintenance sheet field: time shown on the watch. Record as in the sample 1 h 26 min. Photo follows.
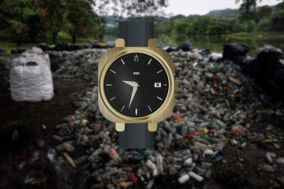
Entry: 9 h 33 min
